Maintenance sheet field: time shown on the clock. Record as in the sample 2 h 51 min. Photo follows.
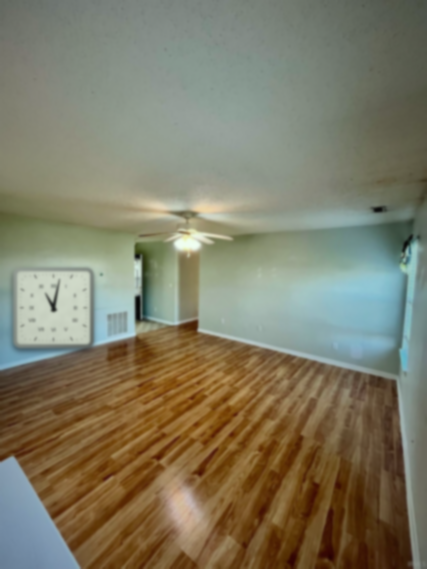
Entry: 11 h 02 min
